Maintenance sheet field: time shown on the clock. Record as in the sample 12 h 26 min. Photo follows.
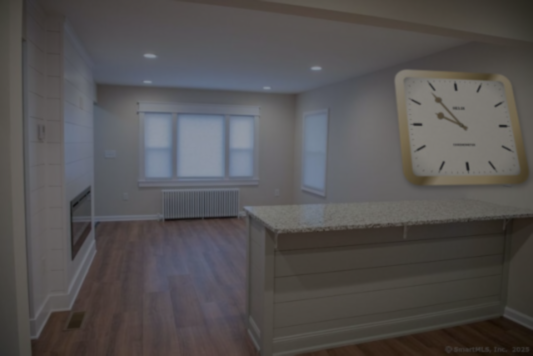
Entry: 9 h 54 min
